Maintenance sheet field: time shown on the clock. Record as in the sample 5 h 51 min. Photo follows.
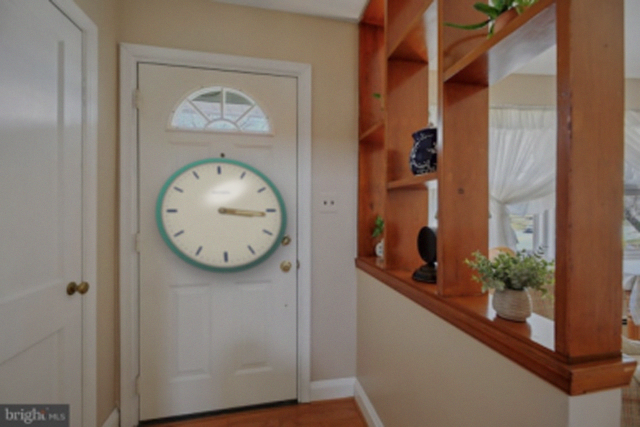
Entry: 3 h 16 min
